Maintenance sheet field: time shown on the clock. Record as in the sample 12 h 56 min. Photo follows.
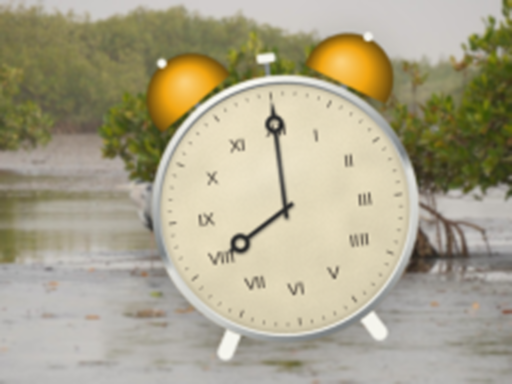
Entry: 8 h 00 min
